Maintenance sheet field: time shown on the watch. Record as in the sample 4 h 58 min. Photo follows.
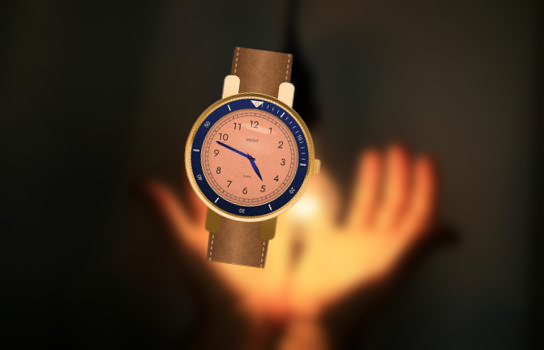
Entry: 4 h 48 min
